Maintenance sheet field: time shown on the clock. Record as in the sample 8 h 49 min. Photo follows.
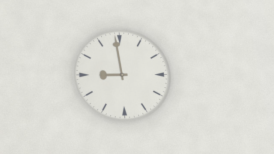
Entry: 8 h 59 min
